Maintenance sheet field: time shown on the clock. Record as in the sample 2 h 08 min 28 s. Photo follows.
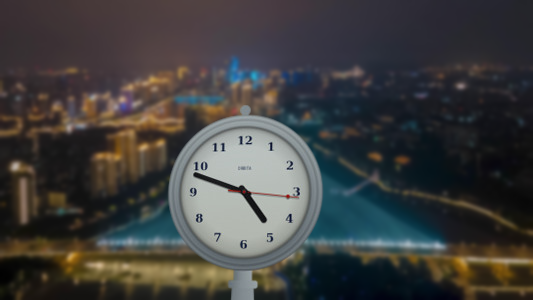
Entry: 4 h 48 min 16 s
